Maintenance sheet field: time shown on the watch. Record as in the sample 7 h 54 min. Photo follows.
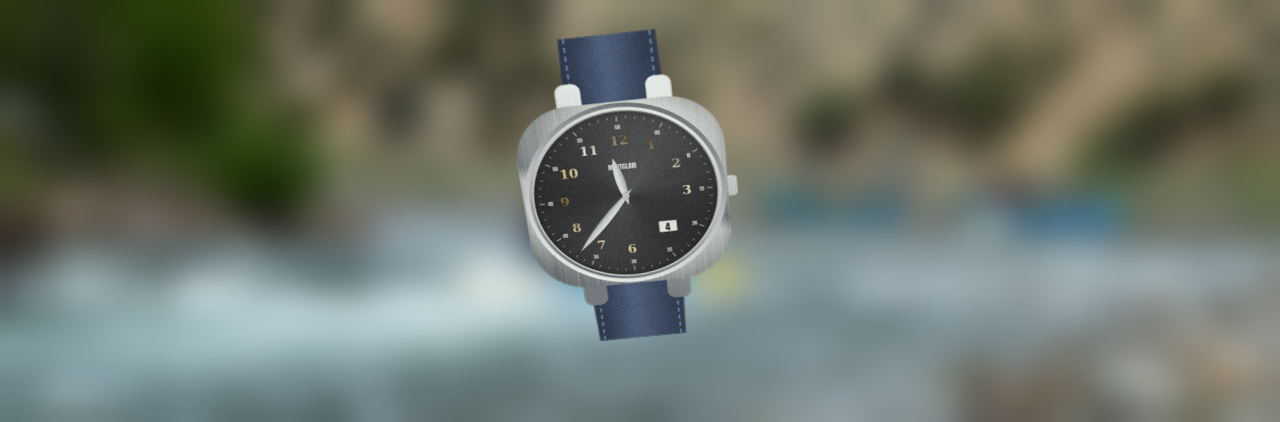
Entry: 11 h 37 min
